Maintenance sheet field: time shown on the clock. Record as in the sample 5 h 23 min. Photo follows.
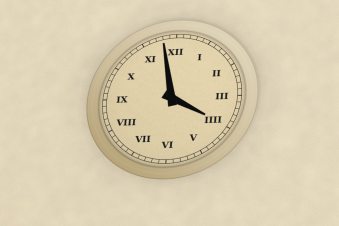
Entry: 3 h 58 min
